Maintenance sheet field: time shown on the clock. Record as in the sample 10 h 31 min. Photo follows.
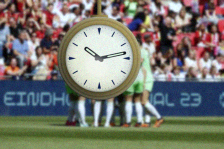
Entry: 10 h 13 min
